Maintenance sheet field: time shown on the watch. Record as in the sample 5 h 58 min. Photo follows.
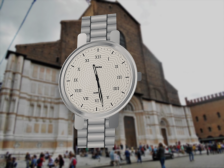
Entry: 11 h 28 min
